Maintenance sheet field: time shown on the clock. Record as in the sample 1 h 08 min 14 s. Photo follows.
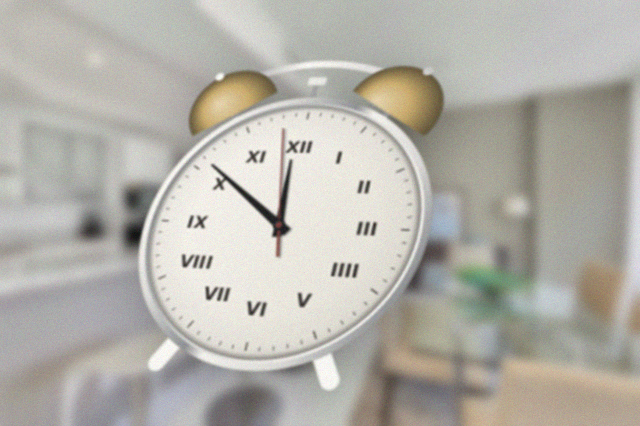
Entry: 11 h 50 min 58 s
